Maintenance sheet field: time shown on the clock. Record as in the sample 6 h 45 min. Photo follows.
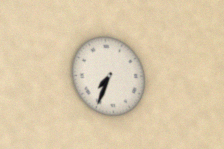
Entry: 7 h 35 min
